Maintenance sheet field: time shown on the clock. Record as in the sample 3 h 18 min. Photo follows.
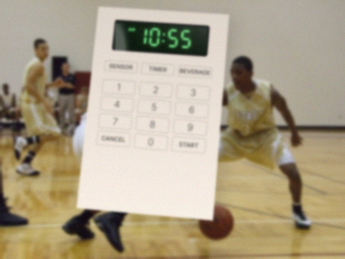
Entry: 10 h 55 min
